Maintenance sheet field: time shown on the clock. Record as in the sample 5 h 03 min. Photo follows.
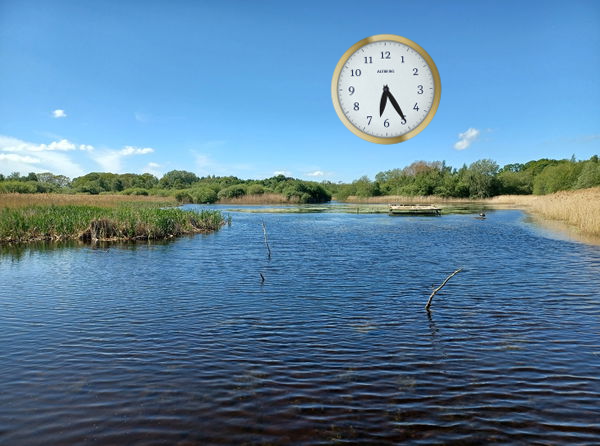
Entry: 6 h 25 min
